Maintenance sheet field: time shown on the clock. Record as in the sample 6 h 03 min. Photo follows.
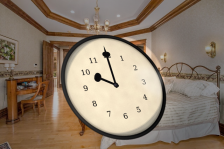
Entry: 10 h 00 min
